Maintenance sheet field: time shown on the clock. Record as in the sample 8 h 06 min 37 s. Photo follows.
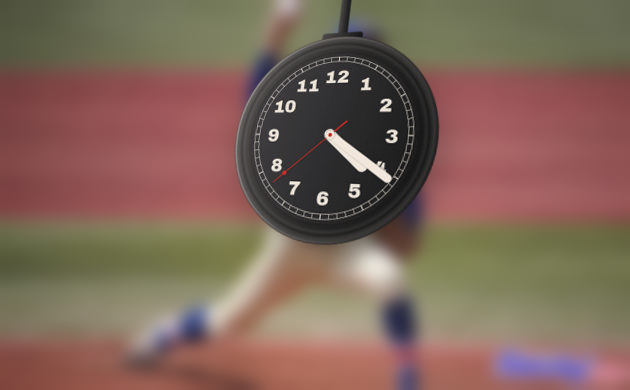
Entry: 4 h 20 min 38 s
